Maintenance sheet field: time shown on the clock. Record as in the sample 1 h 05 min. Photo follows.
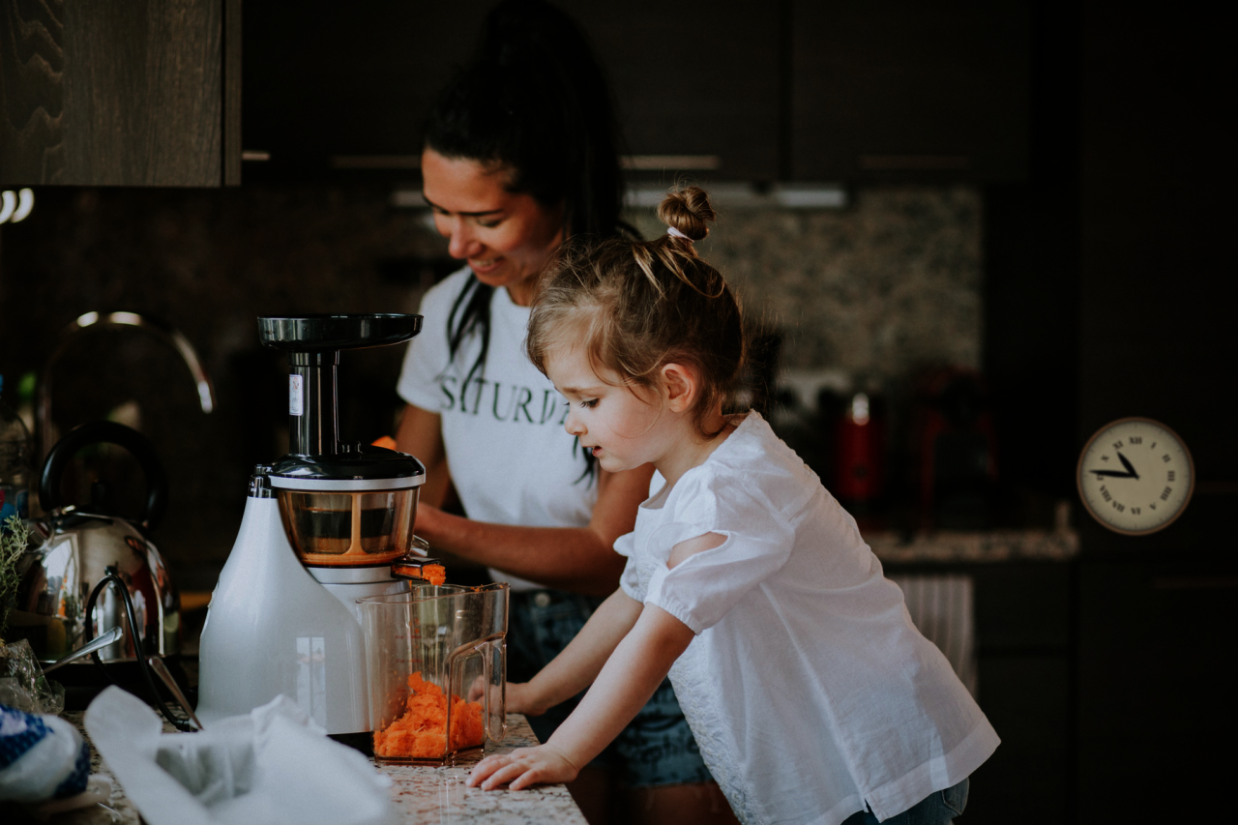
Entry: 10 h 46 min
